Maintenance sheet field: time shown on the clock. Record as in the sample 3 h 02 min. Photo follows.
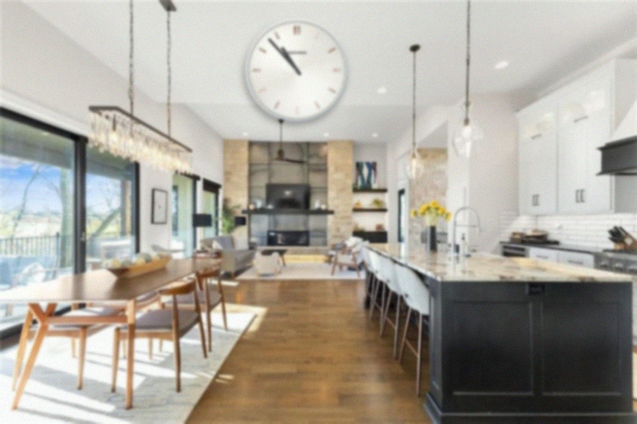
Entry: 10 h 53 min
